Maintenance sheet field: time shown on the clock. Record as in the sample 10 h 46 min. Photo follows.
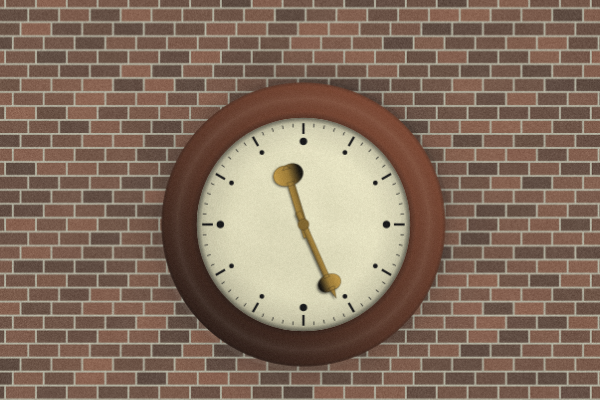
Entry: 11 h 26 min
